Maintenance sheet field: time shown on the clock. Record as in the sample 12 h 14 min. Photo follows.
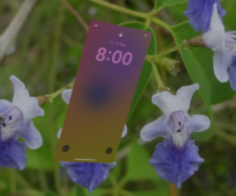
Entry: 8 h 00 min
